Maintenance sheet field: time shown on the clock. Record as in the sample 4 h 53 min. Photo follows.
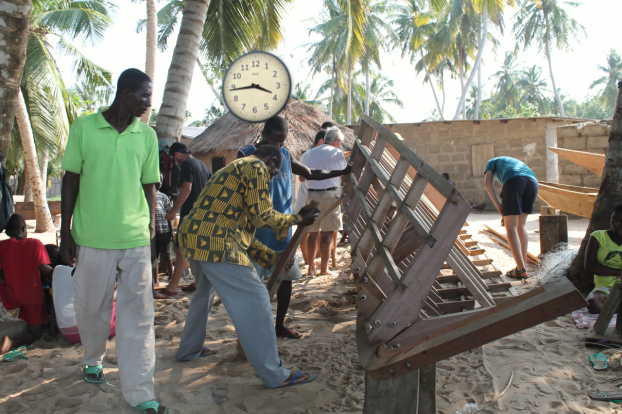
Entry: 3 h 44 min
